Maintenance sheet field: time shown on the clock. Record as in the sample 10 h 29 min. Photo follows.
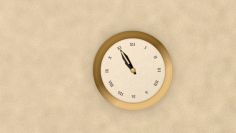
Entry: 10 h 55 min
